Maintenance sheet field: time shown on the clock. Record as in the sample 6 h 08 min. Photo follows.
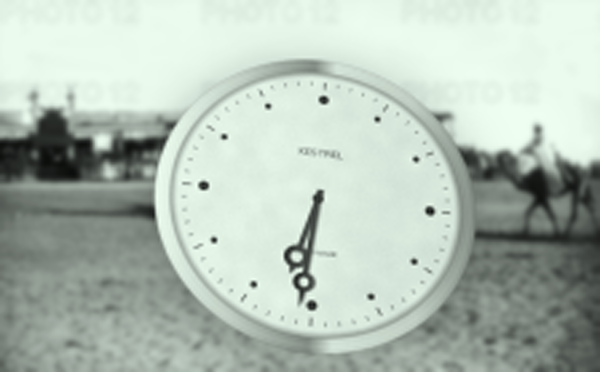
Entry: 6 h 31 min
